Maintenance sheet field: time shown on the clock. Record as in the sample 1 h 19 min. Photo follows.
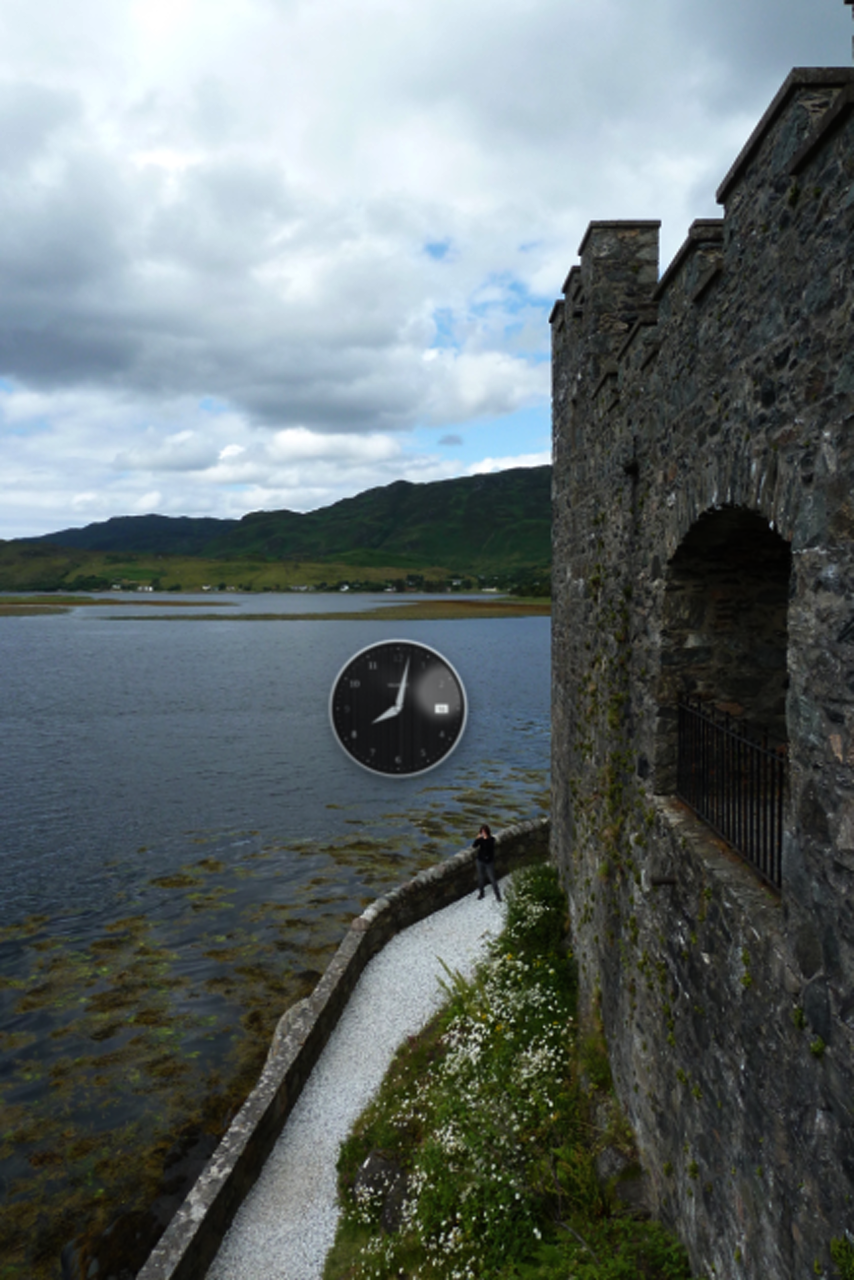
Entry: 8 h 02 min
